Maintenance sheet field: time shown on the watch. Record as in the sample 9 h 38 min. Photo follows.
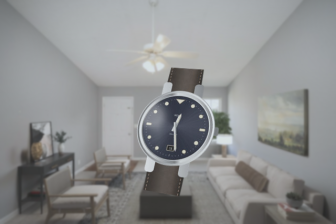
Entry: 12 h 28 min
